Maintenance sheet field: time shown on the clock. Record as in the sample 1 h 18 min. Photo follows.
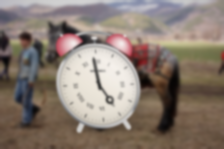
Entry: 4 h 59 min
